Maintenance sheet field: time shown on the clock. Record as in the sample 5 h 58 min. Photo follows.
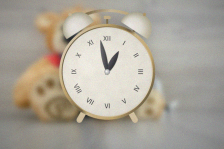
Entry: 12 h 58 min
